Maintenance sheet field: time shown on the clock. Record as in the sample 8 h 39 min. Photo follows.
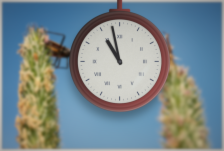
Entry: 10 h 58 min
